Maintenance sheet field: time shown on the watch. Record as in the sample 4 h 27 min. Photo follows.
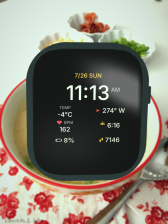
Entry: 11 h 13 min
